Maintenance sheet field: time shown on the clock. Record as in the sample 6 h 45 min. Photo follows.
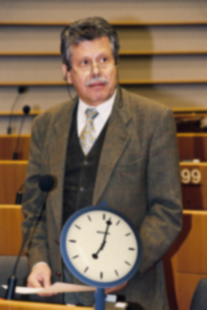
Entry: 7 h 02 min
